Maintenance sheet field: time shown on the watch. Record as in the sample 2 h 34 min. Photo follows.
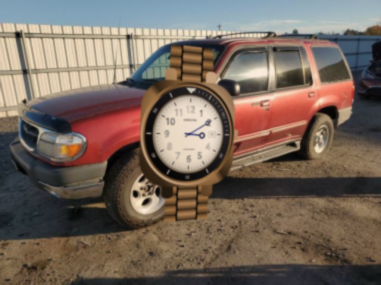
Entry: 3 h 10 min
